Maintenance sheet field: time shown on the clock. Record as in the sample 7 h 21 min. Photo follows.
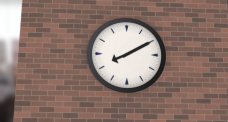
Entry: 8 h 10 min
